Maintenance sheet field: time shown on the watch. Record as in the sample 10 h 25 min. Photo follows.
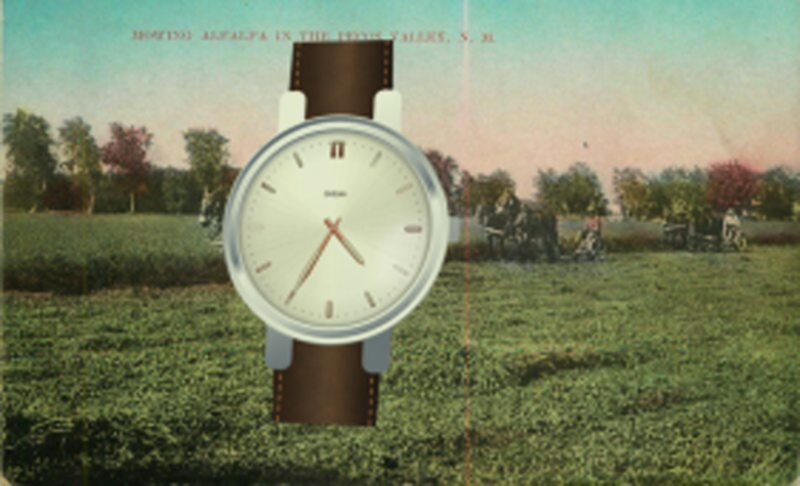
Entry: 4 h 35 min
